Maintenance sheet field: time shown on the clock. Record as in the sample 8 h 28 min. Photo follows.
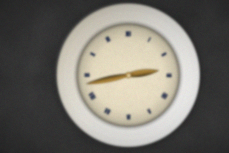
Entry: 2 h 43 min
